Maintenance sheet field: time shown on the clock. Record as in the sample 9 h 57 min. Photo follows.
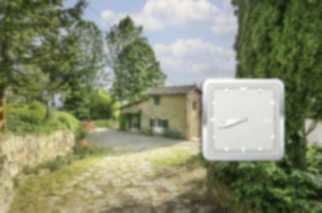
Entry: 8 h 42 min
